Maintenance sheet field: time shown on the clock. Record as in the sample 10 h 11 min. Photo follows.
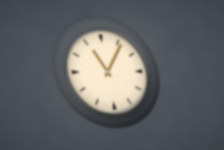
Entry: 11 h 06 min
